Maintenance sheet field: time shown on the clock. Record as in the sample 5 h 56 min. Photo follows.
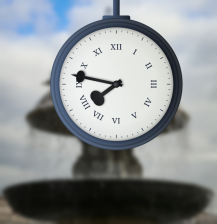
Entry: 7 h 47 min
